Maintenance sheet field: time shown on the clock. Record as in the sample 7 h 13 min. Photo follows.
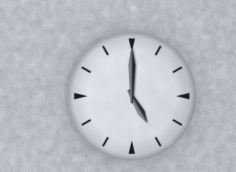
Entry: 5 h 00 min
